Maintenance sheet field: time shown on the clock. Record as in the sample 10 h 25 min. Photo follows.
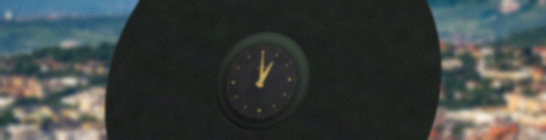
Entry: 1 h 00 min
